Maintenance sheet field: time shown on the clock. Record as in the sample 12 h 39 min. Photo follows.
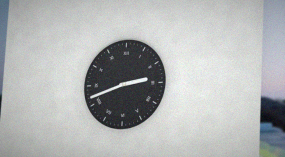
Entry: 2 h 42 min
